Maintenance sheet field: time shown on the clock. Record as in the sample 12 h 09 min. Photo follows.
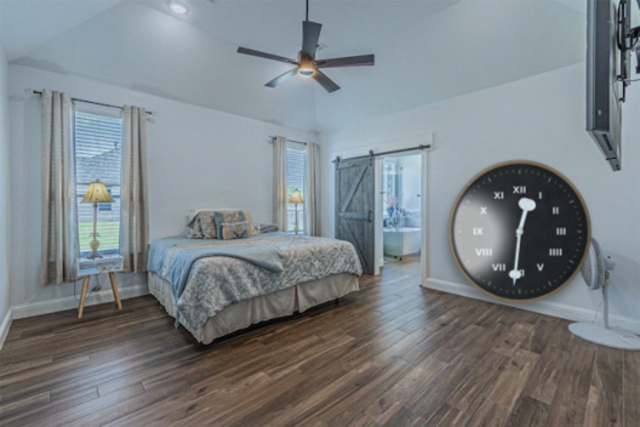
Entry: 12 h 31 min
